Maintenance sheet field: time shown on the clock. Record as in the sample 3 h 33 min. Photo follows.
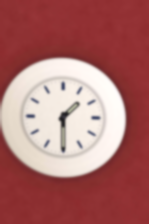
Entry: 1 h 30 min
